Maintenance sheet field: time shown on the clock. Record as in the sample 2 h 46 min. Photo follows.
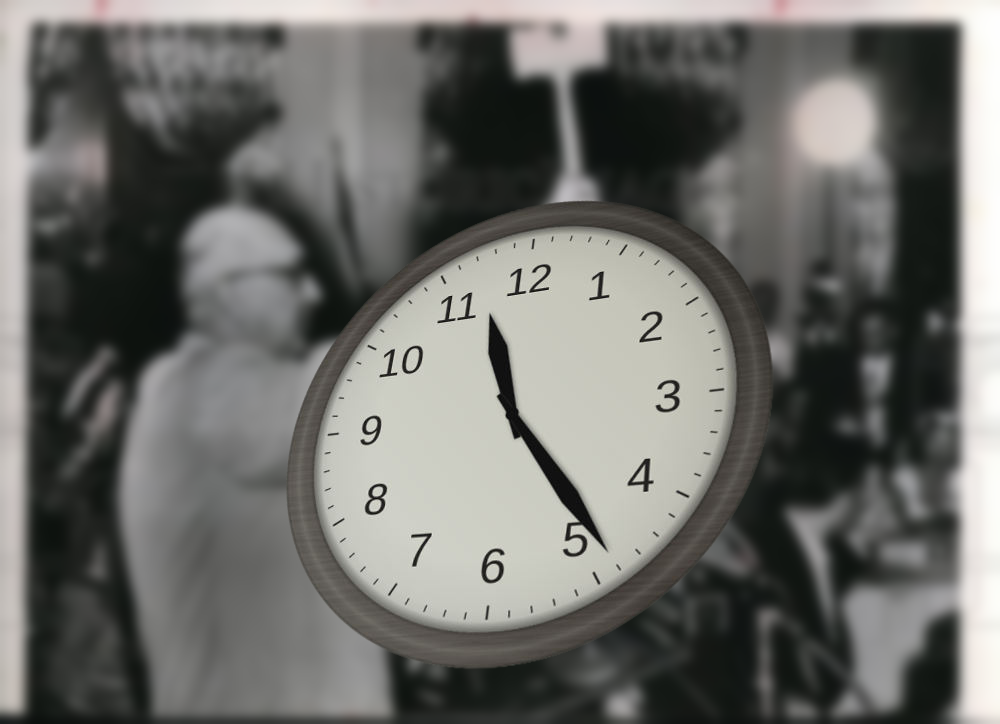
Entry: 11 h 24 min
